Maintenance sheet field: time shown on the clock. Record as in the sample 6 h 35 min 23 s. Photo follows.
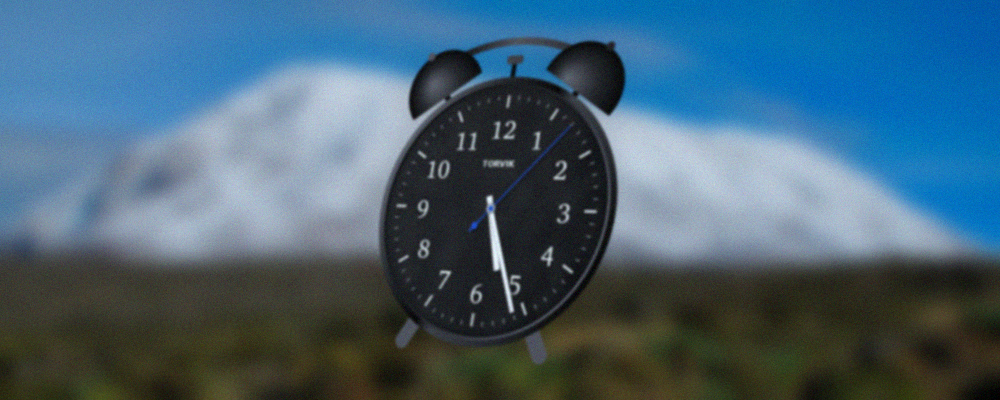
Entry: 5 h 26 min 07 s
